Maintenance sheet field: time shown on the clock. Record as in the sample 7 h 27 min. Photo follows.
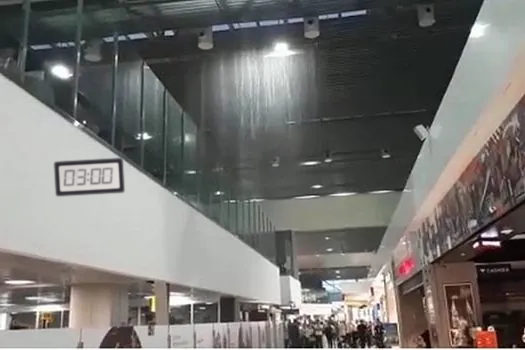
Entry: 3 h 00 min
